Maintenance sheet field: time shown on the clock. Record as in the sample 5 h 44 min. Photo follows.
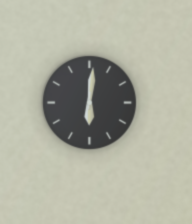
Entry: 6 h 01 min
